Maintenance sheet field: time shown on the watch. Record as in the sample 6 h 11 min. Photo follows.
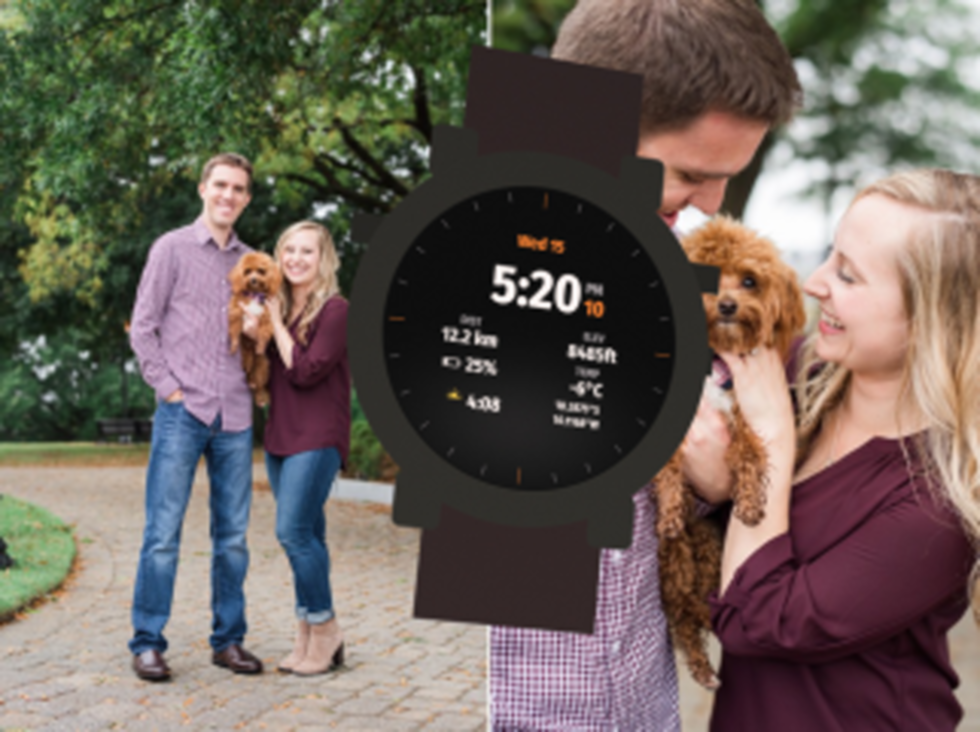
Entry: 5 h 20 min
